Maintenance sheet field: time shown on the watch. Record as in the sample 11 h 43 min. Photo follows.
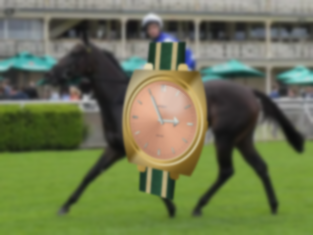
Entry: 2 h 55 min
